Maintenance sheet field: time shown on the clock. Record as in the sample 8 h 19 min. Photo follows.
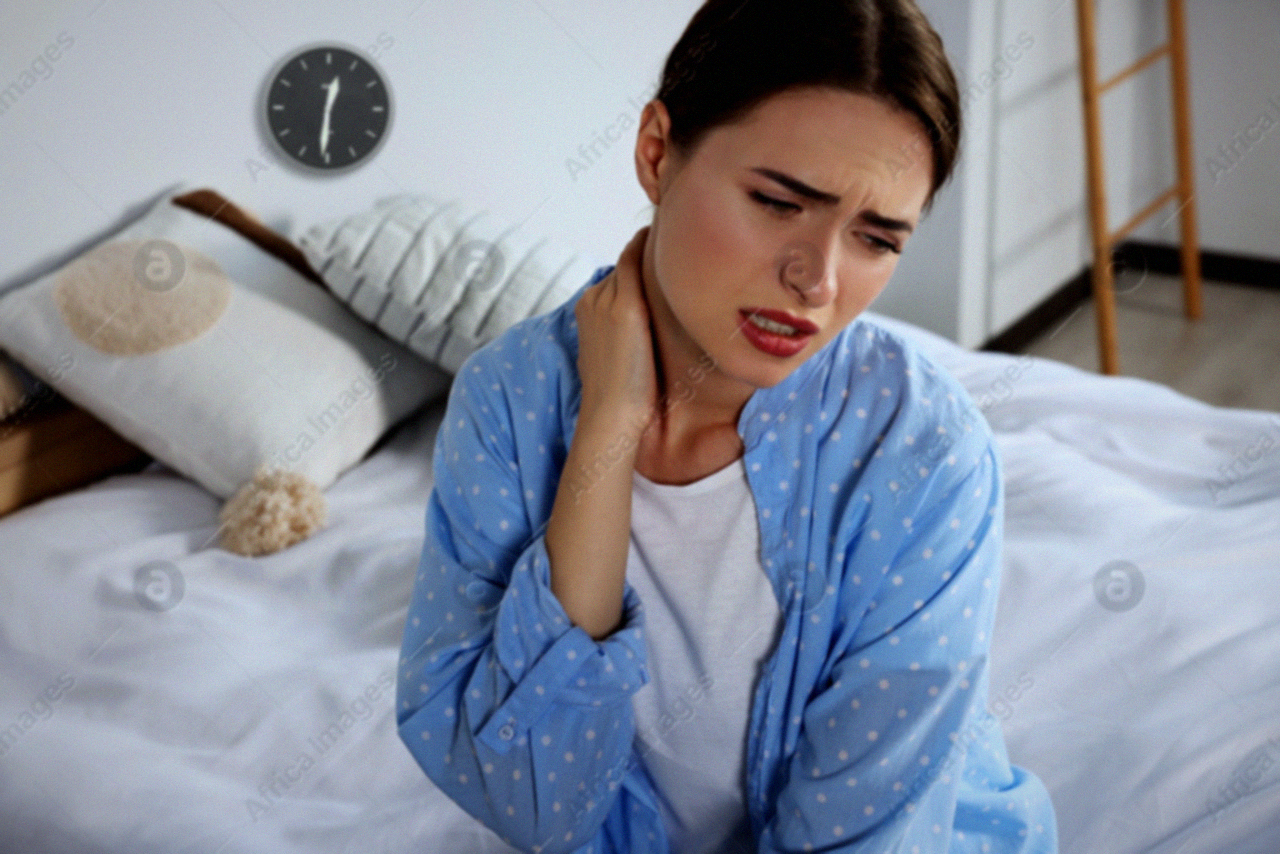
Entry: 12 h 31 min
